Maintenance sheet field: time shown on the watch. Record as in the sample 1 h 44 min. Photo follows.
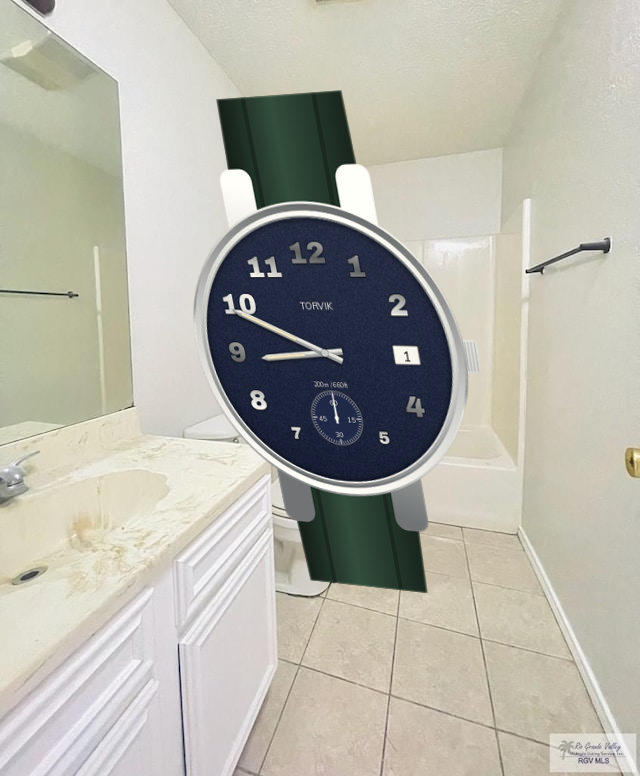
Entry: 8 h 49 min
